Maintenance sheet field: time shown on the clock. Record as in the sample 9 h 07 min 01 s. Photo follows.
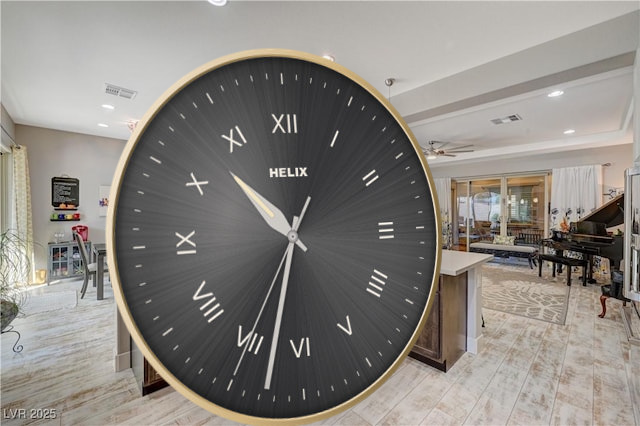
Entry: 10 h 32 min 35 s
